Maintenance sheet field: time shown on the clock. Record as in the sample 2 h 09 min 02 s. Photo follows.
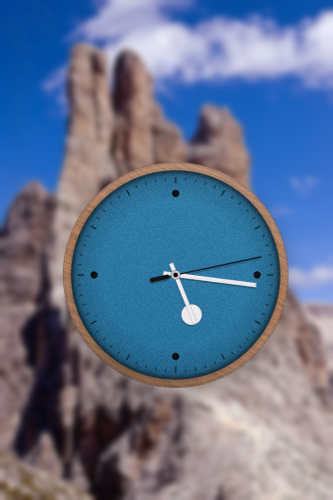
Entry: 5 h 16 min 13 s
